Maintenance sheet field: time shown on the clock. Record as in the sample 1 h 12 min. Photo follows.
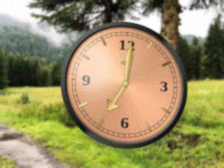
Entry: 7 h 01 min
